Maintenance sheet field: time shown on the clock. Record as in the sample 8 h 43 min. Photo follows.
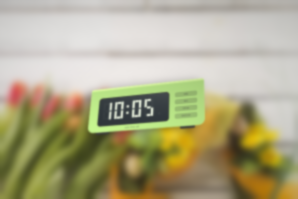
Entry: 10 h 05 min
